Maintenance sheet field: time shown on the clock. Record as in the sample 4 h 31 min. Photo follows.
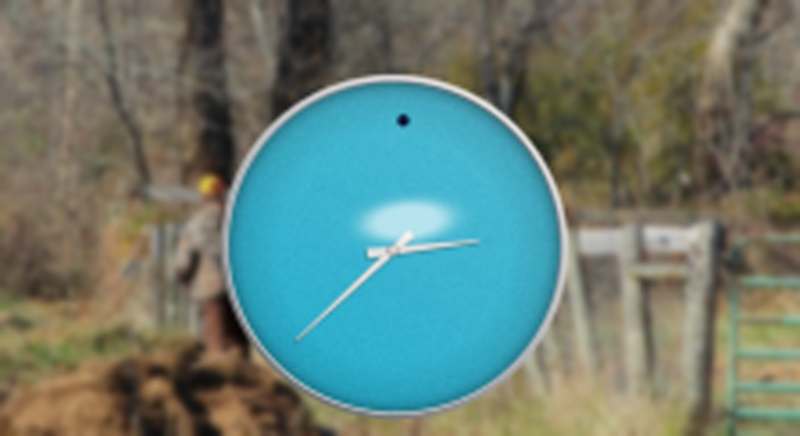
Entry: 2 h 37 min
